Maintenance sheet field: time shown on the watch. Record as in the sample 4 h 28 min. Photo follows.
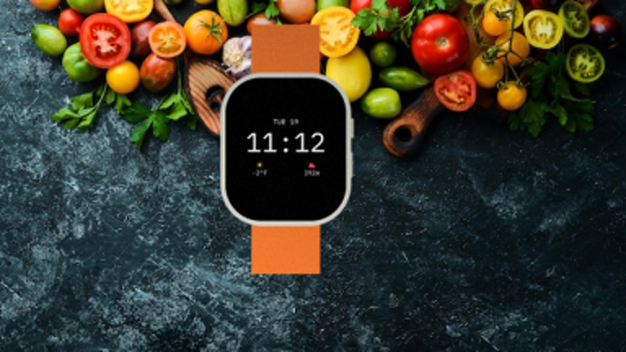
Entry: 11 h 12 min
